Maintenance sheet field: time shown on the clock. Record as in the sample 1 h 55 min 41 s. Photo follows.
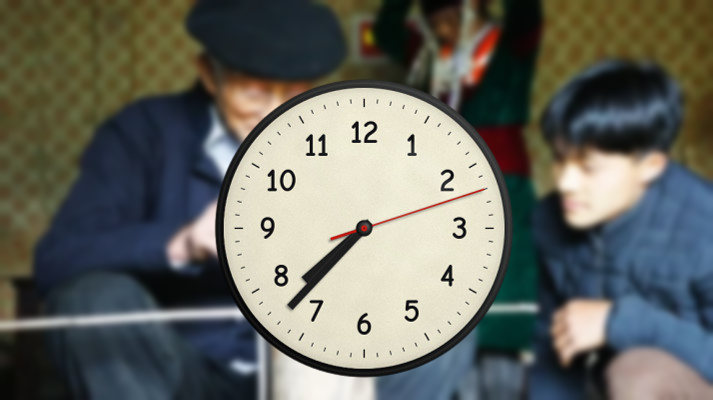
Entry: 7 h 37 min 12 s
